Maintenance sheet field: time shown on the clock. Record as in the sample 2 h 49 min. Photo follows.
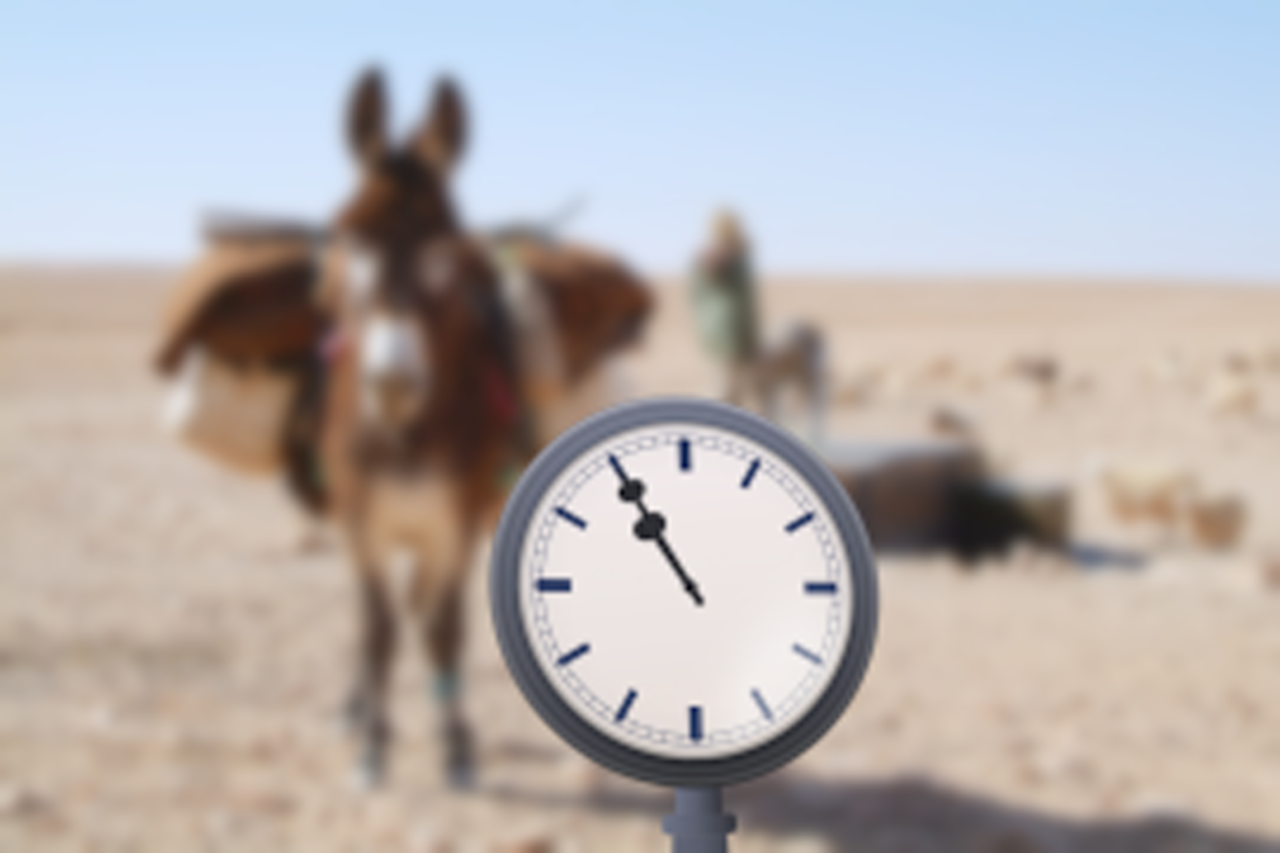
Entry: 10 h 55 min
